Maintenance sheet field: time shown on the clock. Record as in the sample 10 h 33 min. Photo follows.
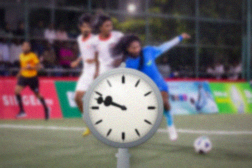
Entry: 9 h 48 min
